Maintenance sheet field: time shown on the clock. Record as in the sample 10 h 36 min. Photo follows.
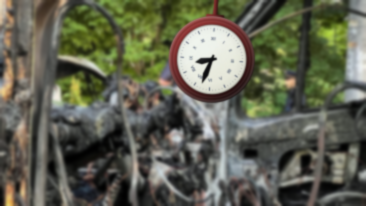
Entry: 8 h 33 min
